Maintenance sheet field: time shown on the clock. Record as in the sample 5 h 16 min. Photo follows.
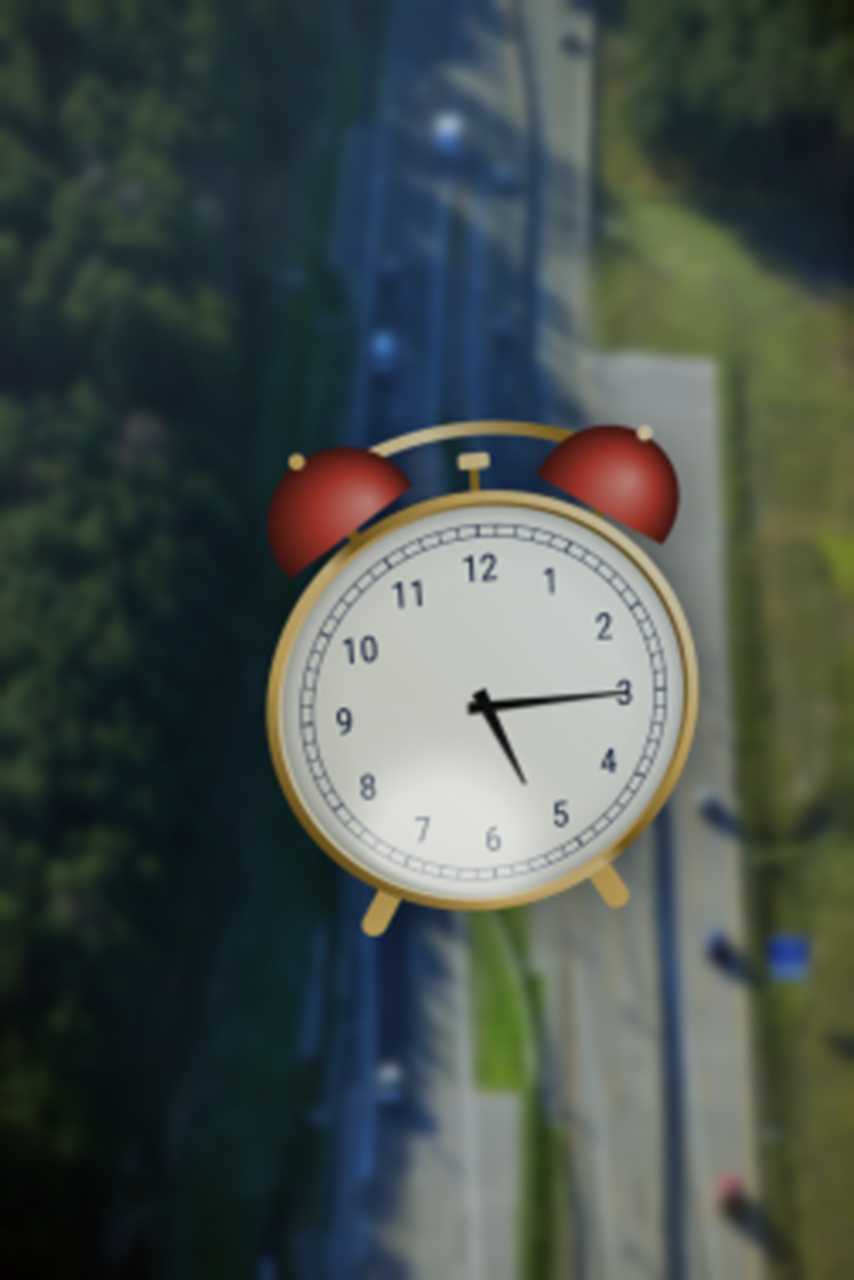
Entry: 5 h 15 min
